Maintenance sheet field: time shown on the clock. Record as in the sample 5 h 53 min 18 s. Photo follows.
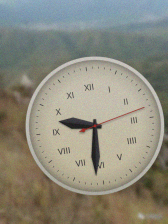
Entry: 9 h 31 min 13 s
